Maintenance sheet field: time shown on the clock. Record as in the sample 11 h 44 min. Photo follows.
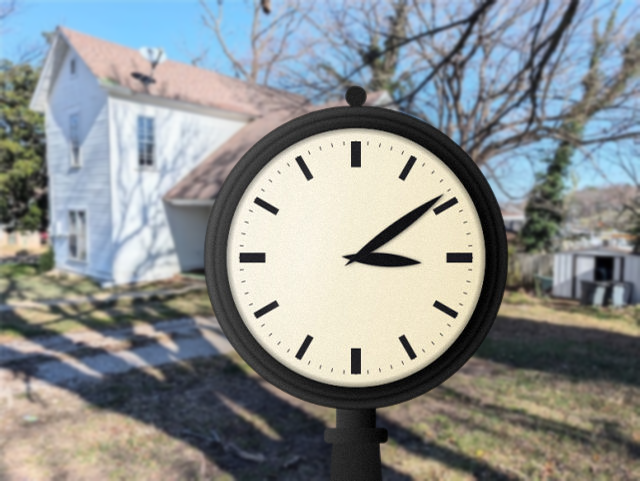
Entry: 3 h 09 min
